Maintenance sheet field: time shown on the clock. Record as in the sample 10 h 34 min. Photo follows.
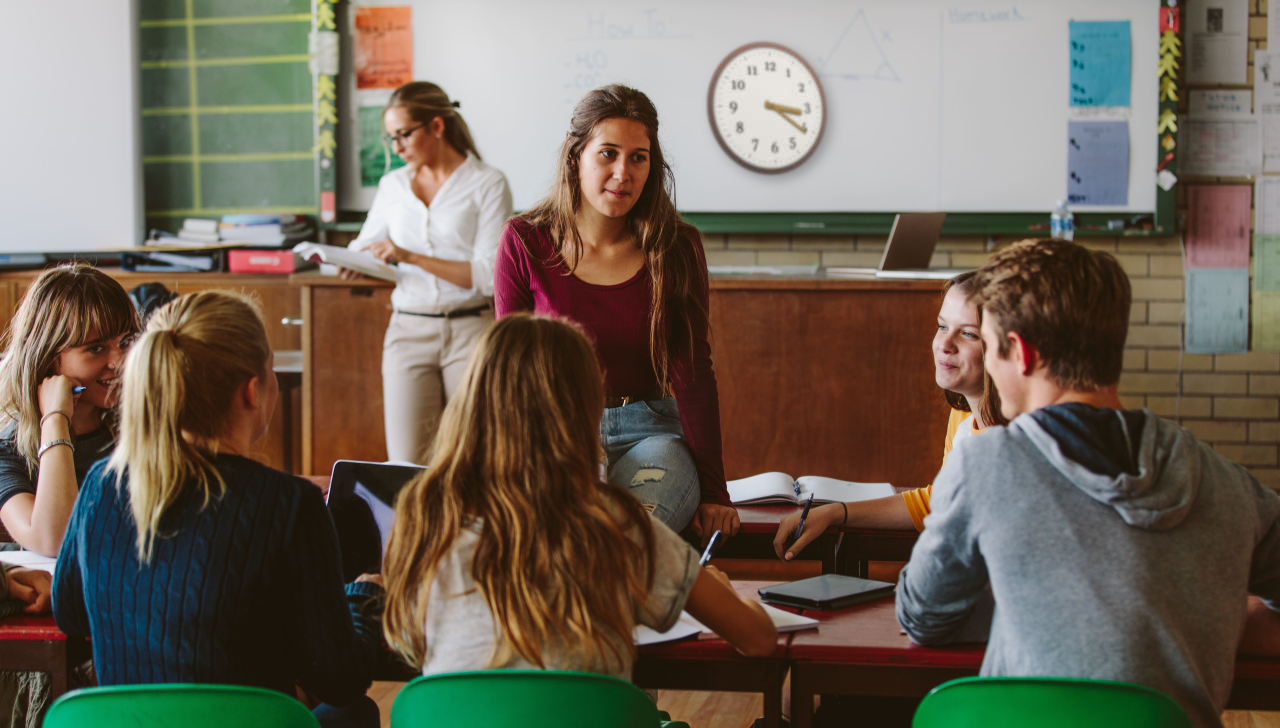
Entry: 3 h 21 min
